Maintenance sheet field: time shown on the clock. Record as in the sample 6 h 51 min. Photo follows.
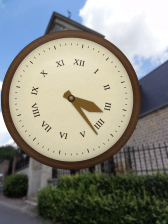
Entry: 3 h 22 min
